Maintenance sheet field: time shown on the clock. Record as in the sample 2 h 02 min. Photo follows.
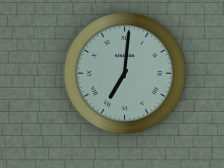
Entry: 7 h 01 min
